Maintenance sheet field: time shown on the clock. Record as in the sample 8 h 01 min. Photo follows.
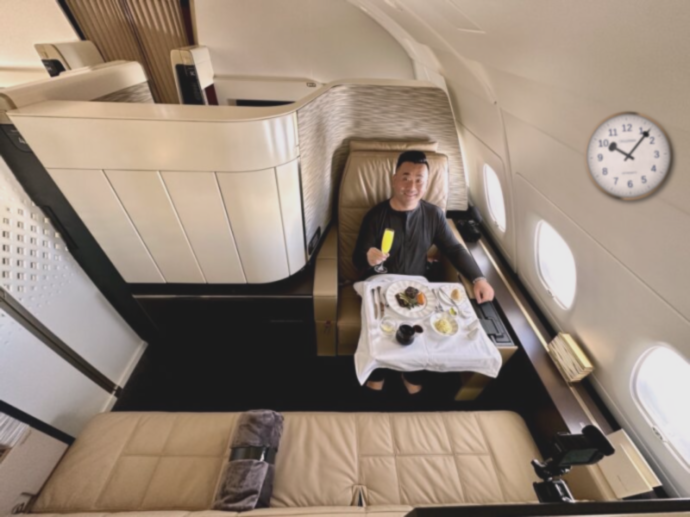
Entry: 10 h 07 min
